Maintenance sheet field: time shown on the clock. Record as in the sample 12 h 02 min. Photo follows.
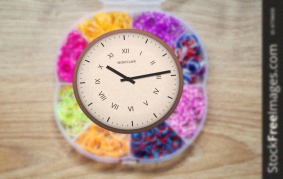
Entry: 10 h 14 min
